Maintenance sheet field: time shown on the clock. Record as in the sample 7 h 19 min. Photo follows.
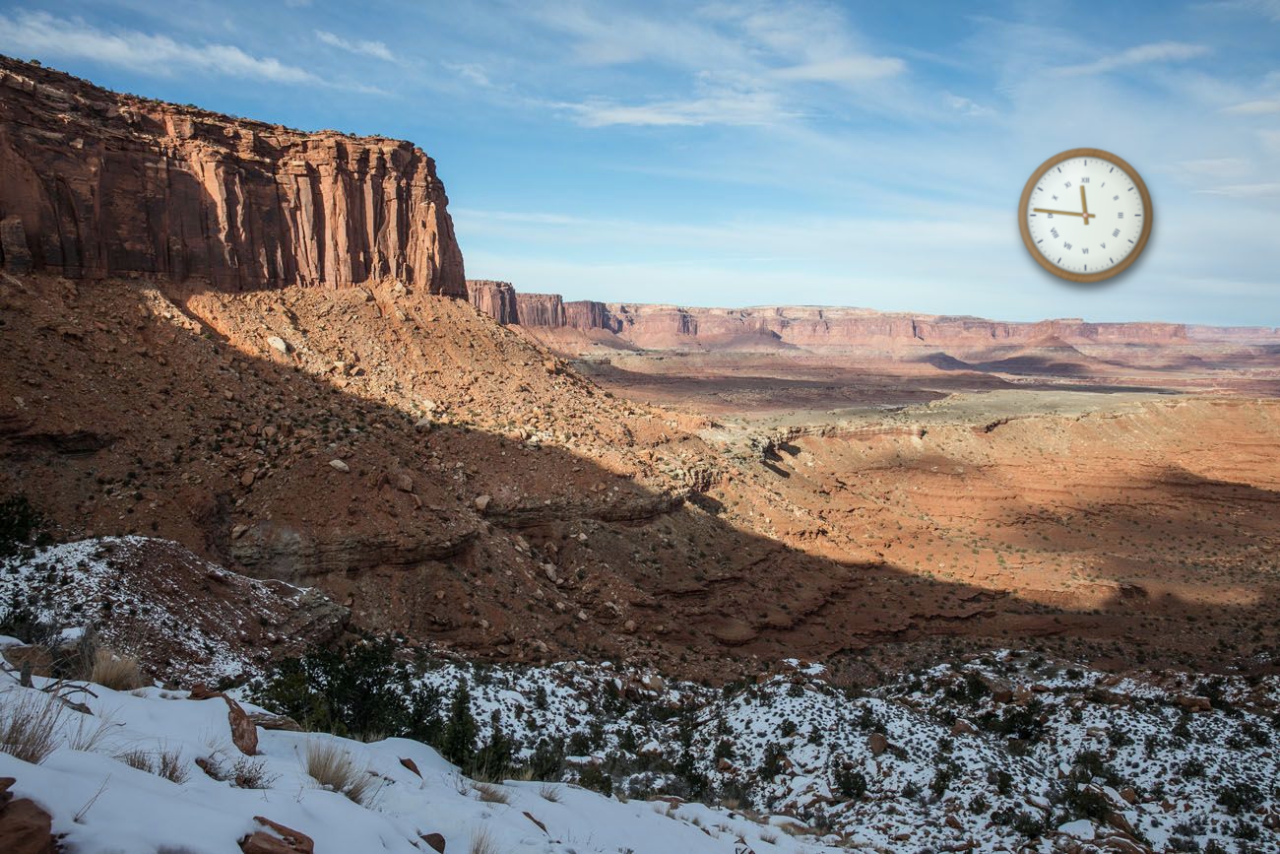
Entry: 11 h 46 min
